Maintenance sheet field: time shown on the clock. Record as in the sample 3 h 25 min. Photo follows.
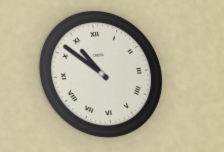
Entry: 10 h 52 min
